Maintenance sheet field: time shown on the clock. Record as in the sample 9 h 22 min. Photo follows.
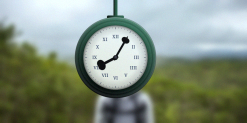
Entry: 8 h 05 min
